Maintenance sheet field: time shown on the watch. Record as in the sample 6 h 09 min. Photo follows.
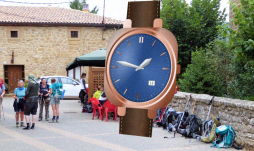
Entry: 1 h 47 min
